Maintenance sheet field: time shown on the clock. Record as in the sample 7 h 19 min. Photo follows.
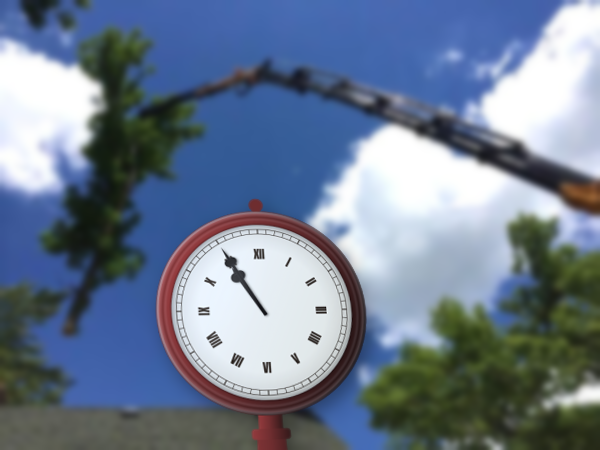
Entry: 10 h 55 min
